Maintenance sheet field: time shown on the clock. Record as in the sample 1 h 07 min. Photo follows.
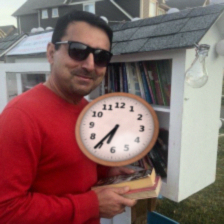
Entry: 6 h 36 min
